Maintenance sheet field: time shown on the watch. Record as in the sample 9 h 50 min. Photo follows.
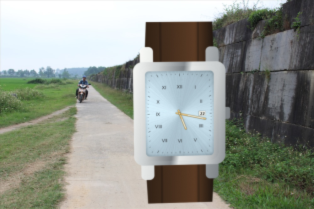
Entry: 5 h 17 min
